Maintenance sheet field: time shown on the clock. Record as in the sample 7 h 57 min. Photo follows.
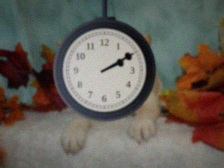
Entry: 2 h 10 min
